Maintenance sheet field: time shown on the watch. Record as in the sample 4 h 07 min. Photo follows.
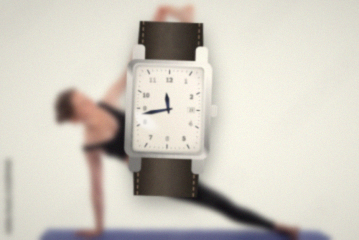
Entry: 11 h 43 min
